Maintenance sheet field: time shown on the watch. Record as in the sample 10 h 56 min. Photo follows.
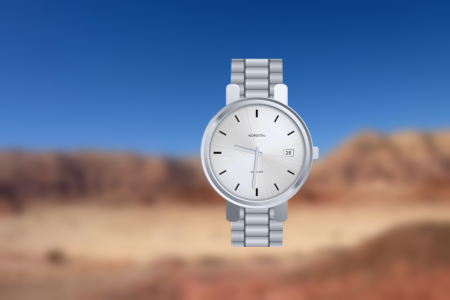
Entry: 9 h 31 min
